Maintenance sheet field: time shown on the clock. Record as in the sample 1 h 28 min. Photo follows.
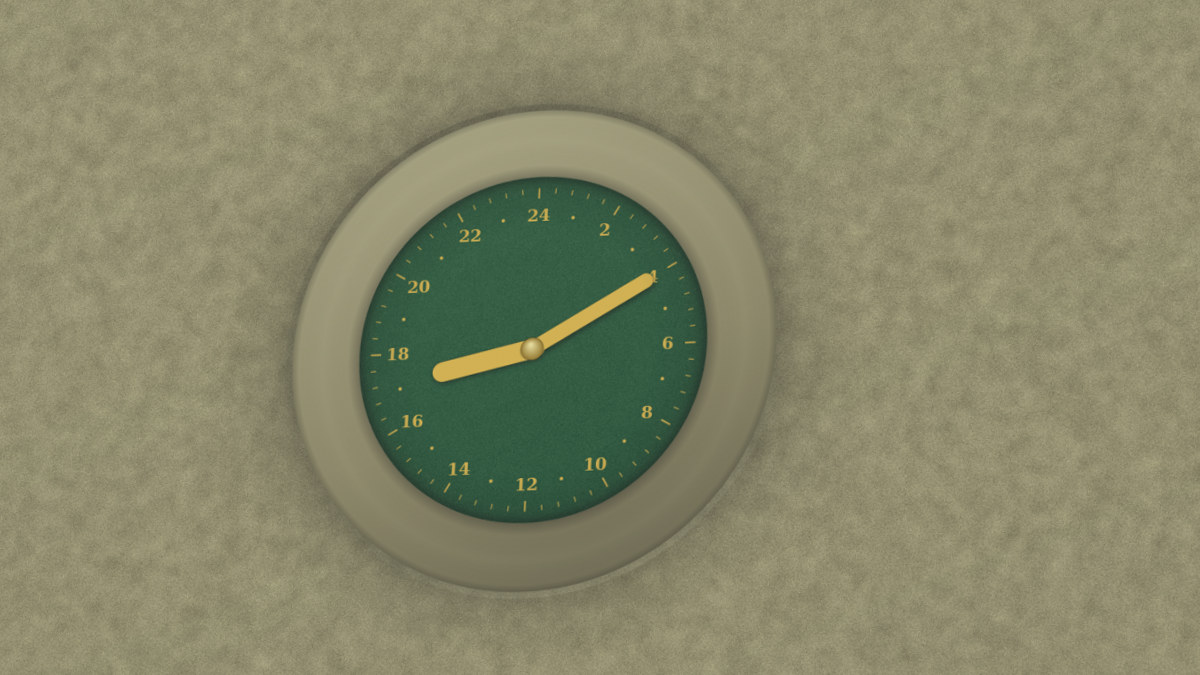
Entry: 17 h 10 min
